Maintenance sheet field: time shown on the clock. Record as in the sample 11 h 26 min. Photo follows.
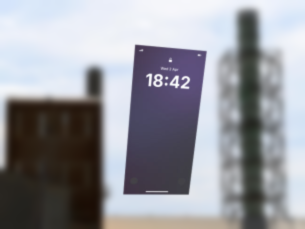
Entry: 18 h 42 min
